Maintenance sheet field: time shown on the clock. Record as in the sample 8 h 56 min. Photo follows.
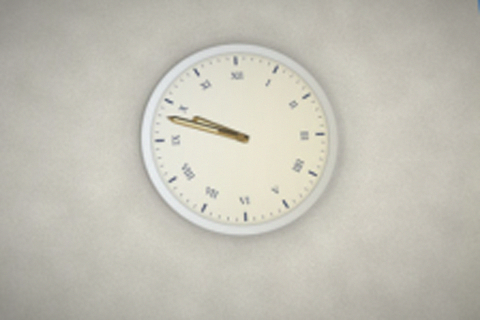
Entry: 9 h 48 min
